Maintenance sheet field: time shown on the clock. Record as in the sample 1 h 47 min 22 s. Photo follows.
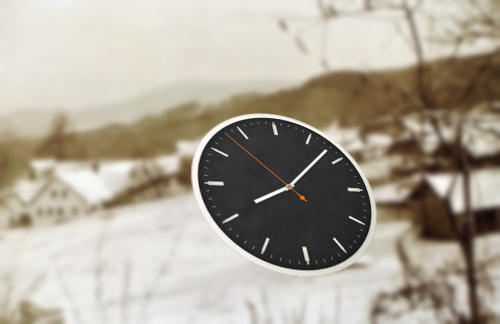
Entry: 8 h 07 min 53 s
